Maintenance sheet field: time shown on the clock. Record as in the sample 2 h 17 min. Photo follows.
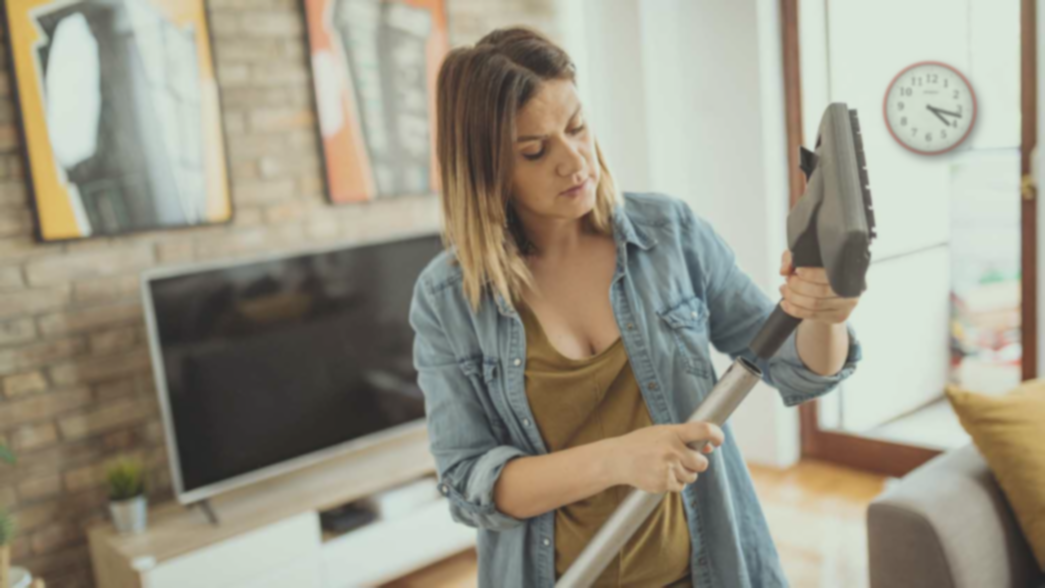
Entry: 4 h 17 min
